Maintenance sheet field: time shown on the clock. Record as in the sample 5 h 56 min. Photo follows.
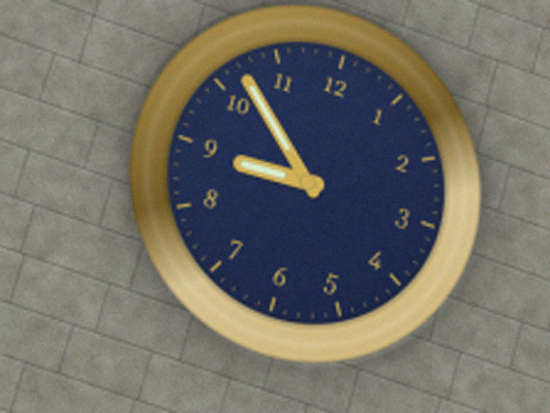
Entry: 8 h 52 min
